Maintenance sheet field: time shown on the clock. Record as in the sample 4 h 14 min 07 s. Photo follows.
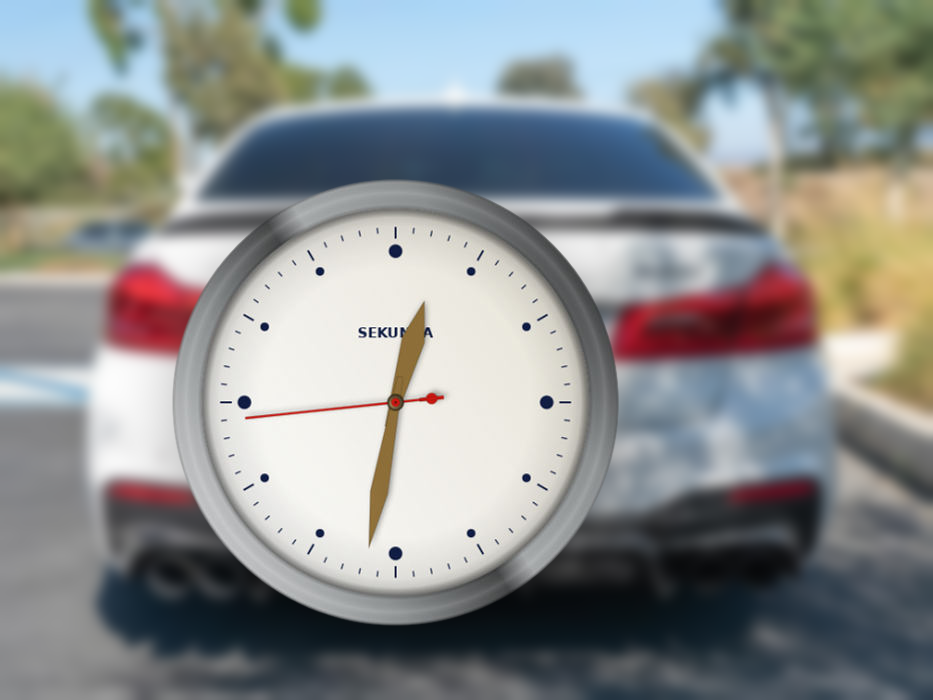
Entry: 12 h 31 min 44 s
